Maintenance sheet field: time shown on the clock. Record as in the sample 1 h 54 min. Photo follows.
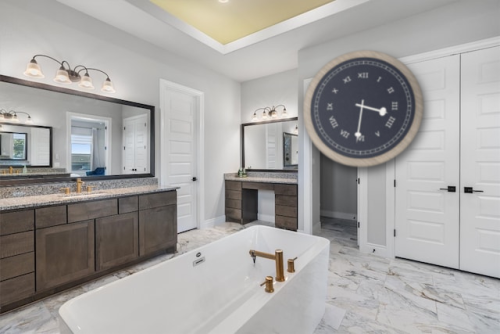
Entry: 3 h 31 min
